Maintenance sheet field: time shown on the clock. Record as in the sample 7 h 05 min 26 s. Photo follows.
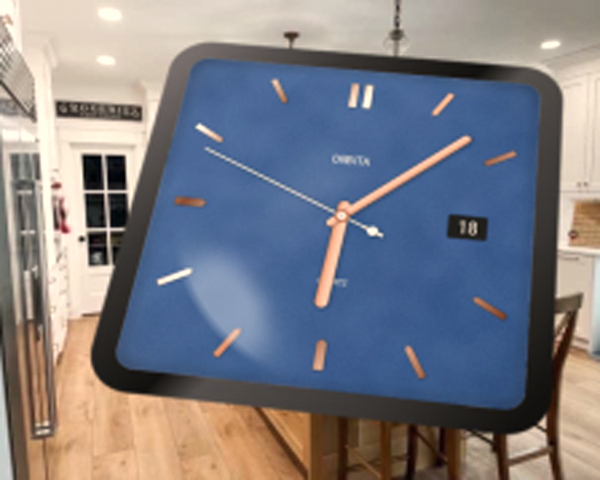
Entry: 6 h 07 min 49 s
